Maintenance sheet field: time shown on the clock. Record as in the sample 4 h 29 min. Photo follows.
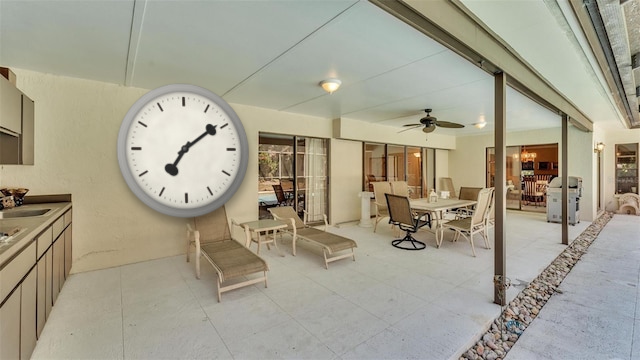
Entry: 7 h 09 min
